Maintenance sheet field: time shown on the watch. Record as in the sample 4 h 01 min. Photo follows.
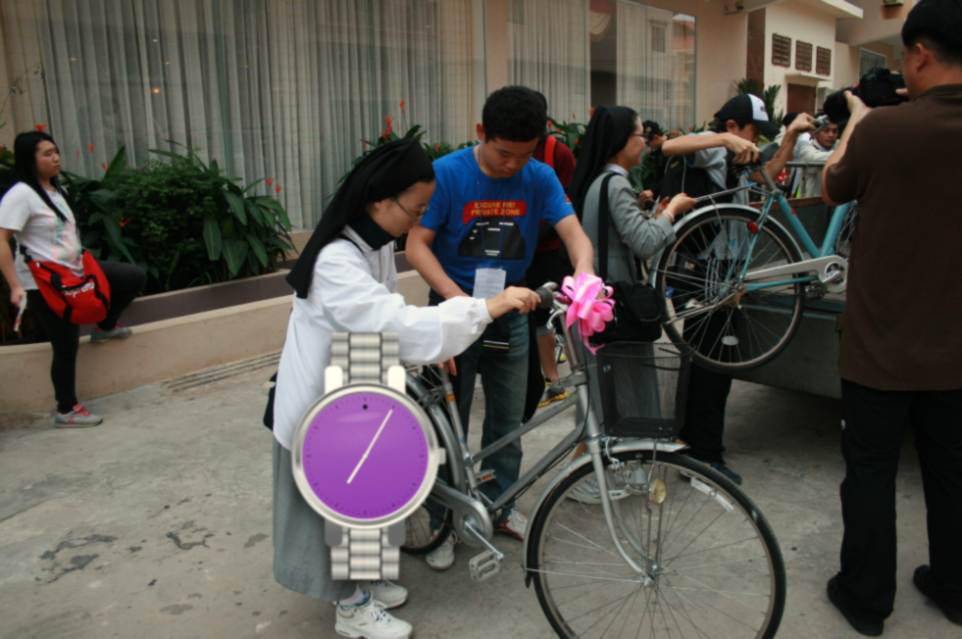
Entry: 7 h 05 min
